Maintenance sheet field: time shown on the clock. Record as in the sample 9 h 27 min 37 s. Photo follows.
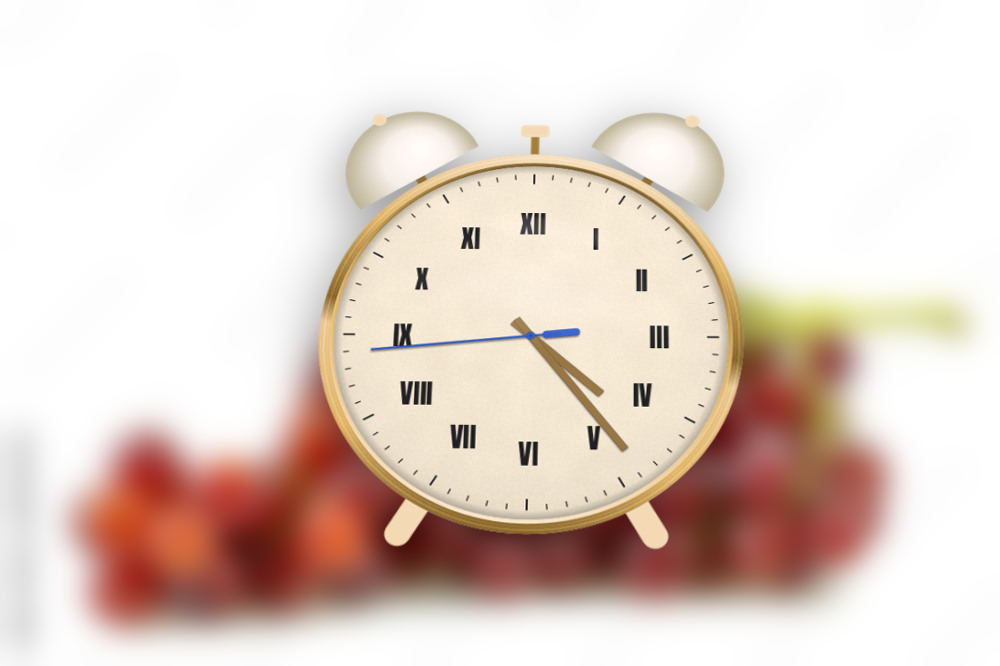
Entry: 4 h 23 min 44 s
